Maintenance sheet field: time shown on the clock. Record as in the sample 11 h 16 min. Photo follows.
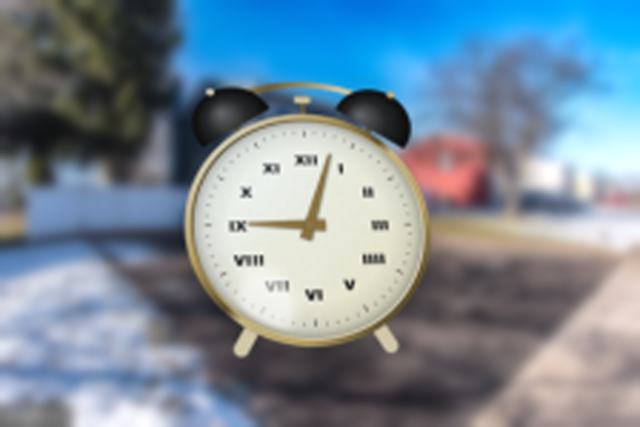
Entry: 9 h 03 min
